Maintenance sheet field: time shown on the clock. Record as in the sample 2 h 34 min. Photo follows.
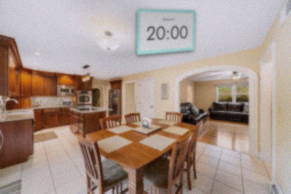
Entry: 20 h 00 min
